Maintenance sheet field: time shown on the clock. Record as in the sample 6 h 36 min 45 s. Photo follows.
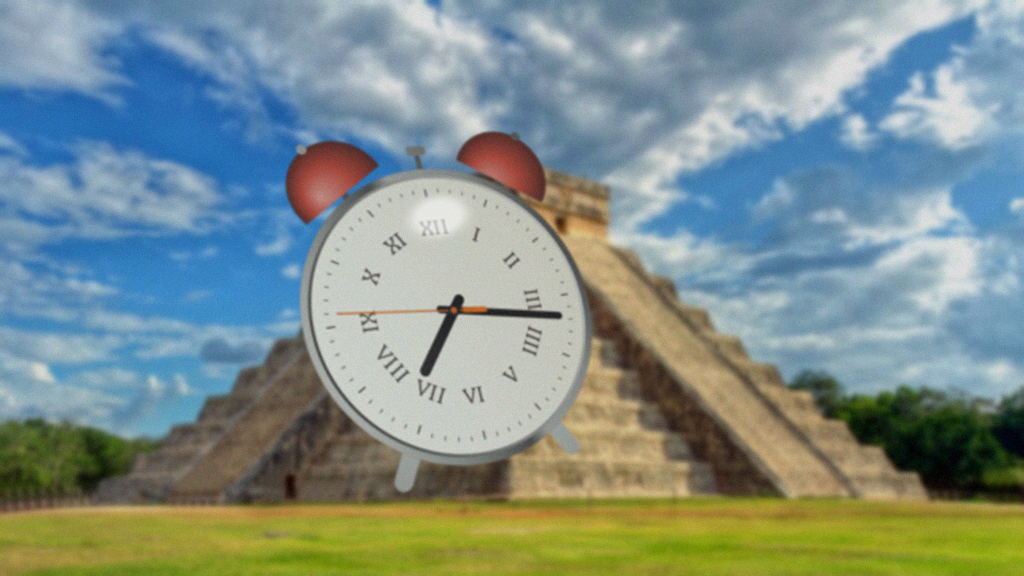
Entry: 7 h 16 min 46 s
